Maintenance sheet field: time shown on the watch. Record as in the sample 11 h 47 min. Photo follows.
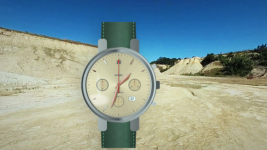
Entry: 1 h 33 min
